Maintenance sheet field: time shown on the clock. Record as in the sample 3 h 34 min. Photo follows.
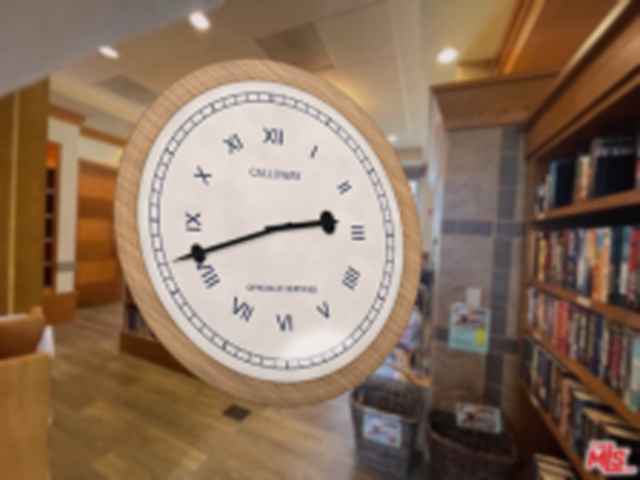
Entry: 2 h 42 min
